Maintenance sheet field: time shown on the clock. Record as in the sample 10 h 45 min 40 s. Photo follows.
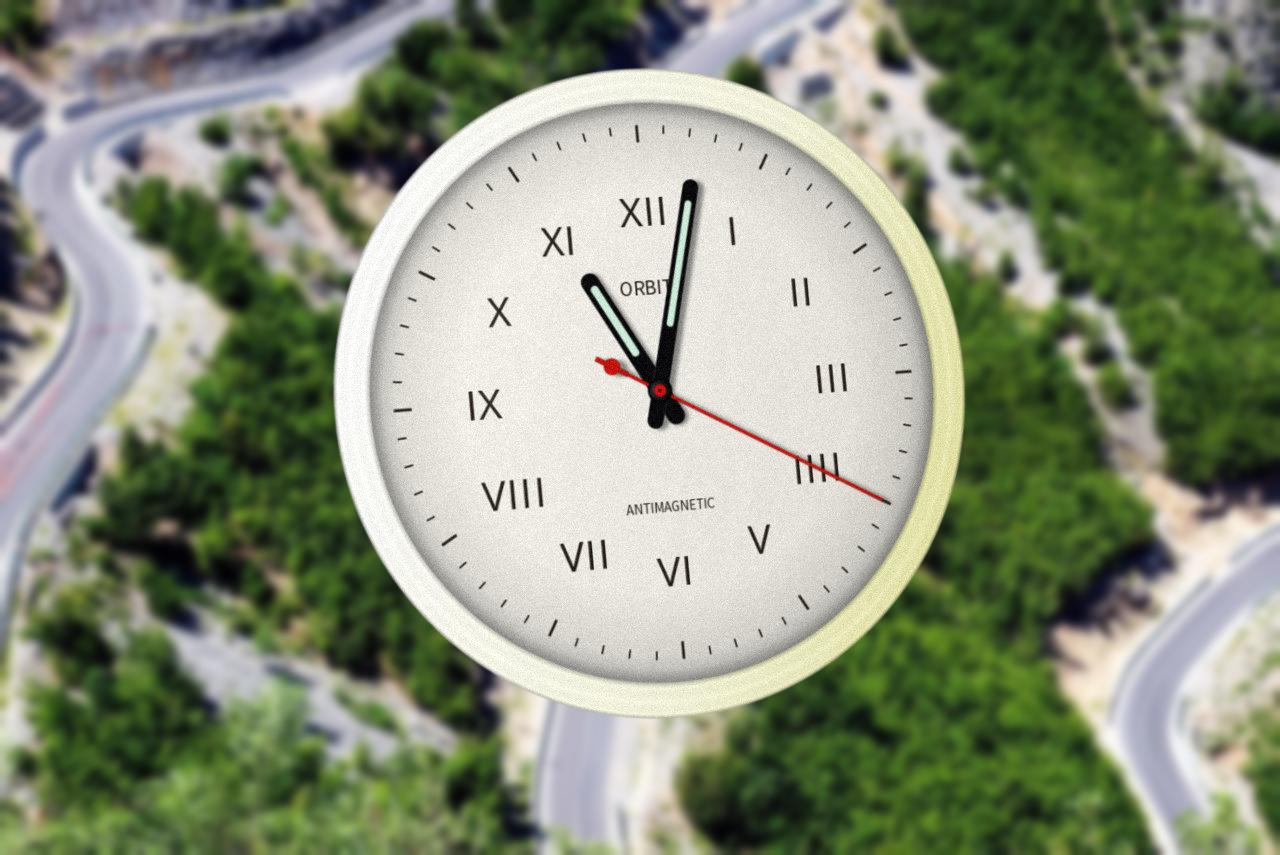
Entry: 11 h 02 min 20 s
